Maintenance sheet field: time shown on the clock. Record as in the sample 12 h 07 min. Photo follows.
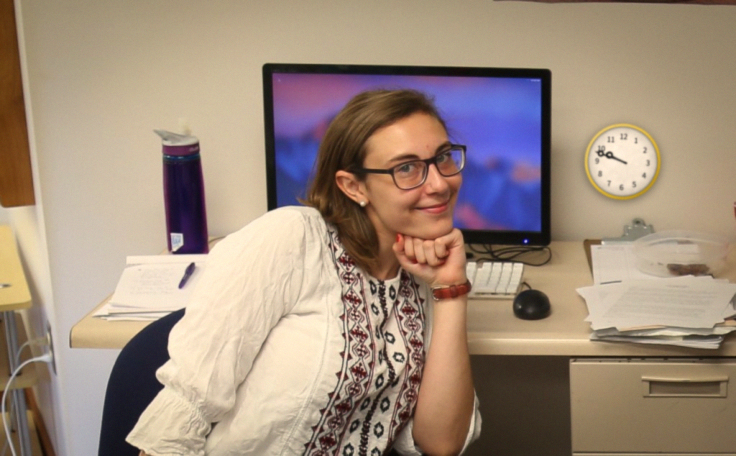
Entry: 9 h 48 min
